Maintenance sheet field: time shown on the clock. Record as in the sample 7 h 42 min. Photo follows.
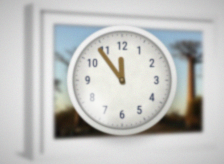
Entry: 11 h 54 min
